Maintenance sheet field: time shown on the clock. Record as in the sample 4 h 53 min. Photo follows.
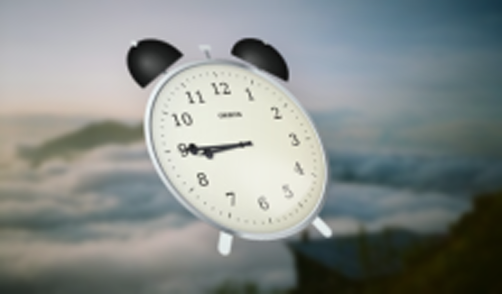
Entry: 8 h 45 min
